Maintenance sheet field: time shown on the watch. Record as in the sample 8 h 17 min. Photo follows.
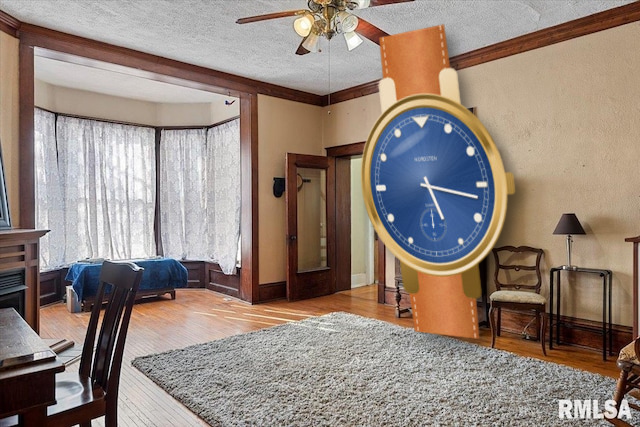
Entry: 5 h 17 min
